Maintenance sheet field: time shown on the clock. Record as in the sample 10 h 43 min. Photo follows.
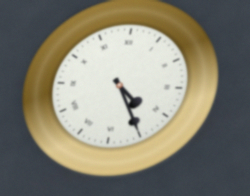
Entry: 4 h 25 min
